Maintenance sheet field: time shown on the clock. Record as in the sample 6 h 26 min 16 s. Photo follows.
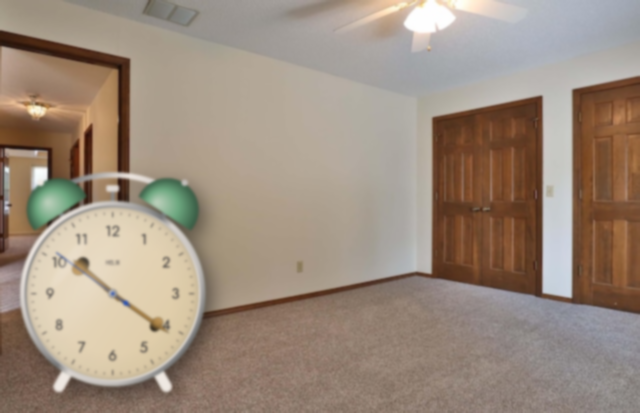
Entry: 10 h 20 min 51 s
